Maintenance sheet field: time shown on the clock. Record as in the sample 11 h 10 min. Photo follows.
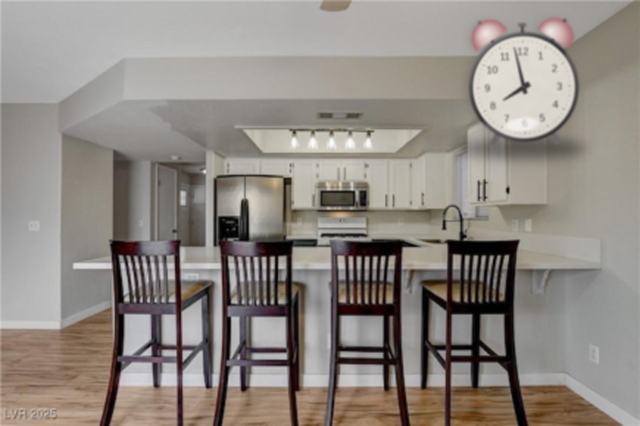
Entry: 7 h 58 min
